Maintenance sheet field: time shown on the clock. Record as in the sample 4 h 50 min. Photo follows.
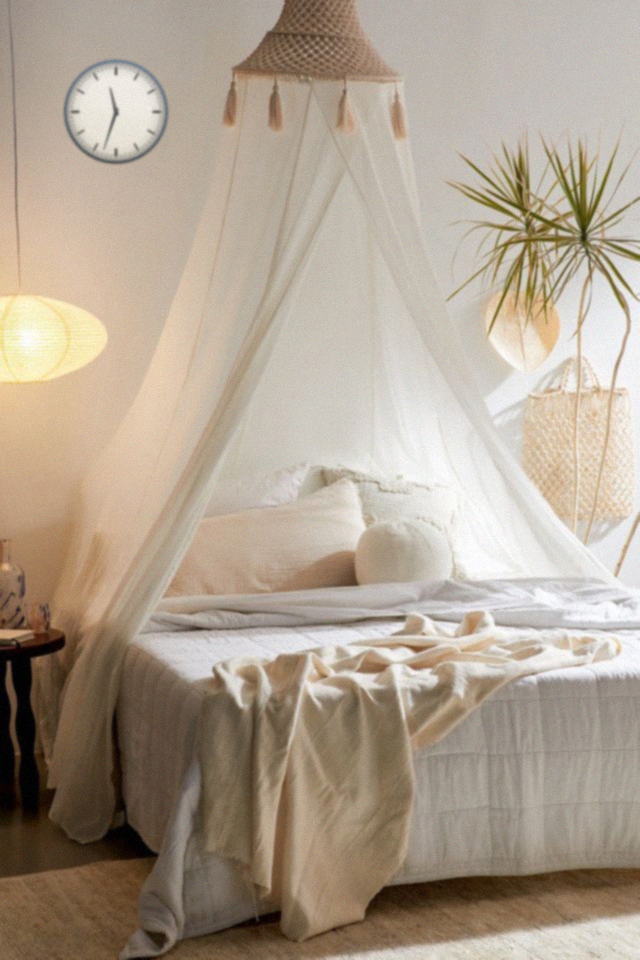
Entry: 11 h 33 min
